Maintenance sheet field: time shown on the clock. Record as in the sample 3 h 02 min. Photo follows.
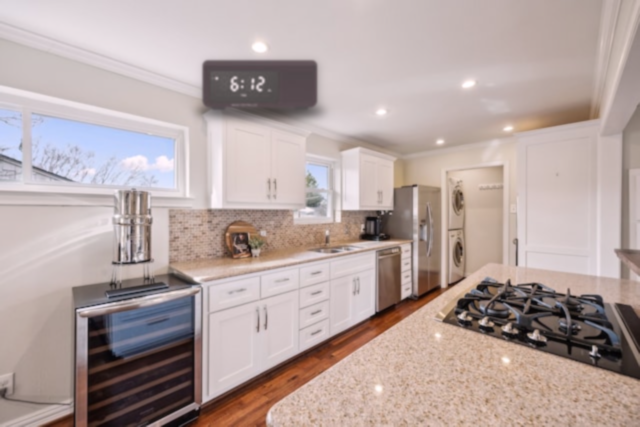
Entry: 6 h 12 min
